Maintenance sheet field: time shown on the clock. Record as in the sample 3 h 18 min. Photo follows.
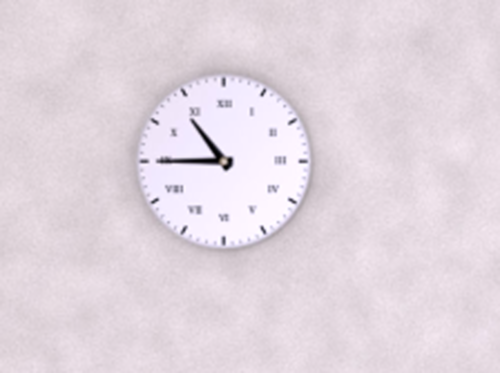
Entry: 10 h 45 min
